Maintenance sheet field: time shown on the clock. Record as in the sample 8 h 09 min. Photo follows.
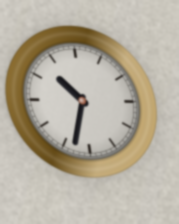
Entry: 10 h 33 min
